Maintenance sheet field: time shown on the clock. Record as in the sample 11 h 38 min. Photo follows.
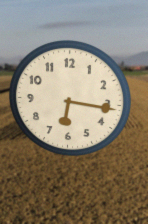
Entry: 6 h 16 min
